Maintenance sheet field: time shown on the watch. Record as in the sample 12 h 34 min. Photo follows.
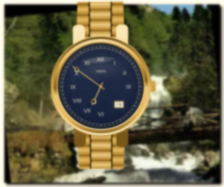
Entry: 6 h 51 min
